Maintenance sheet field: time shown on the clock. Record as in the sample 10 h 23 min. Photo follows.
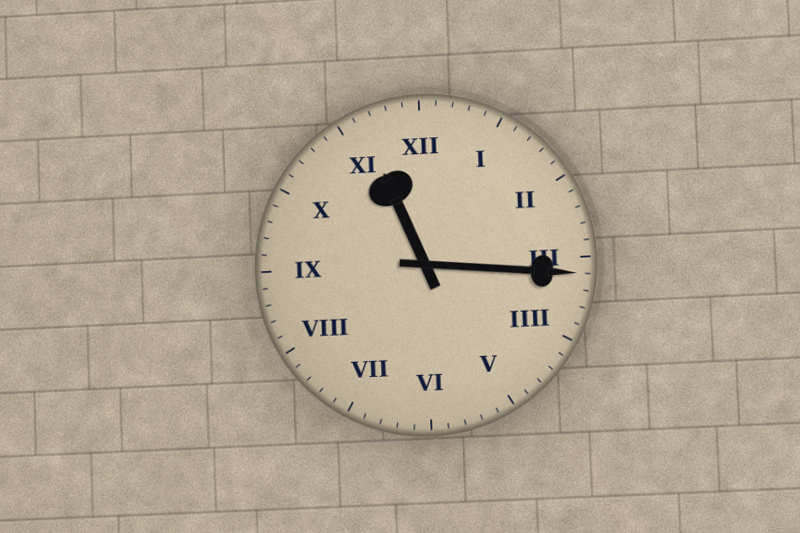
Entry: 11 h 16 min
